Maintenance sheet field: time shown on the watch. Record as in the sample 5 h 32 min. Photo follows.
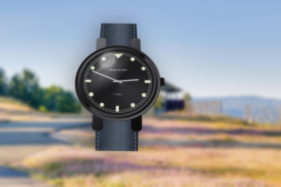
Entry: 2 h 49 min
